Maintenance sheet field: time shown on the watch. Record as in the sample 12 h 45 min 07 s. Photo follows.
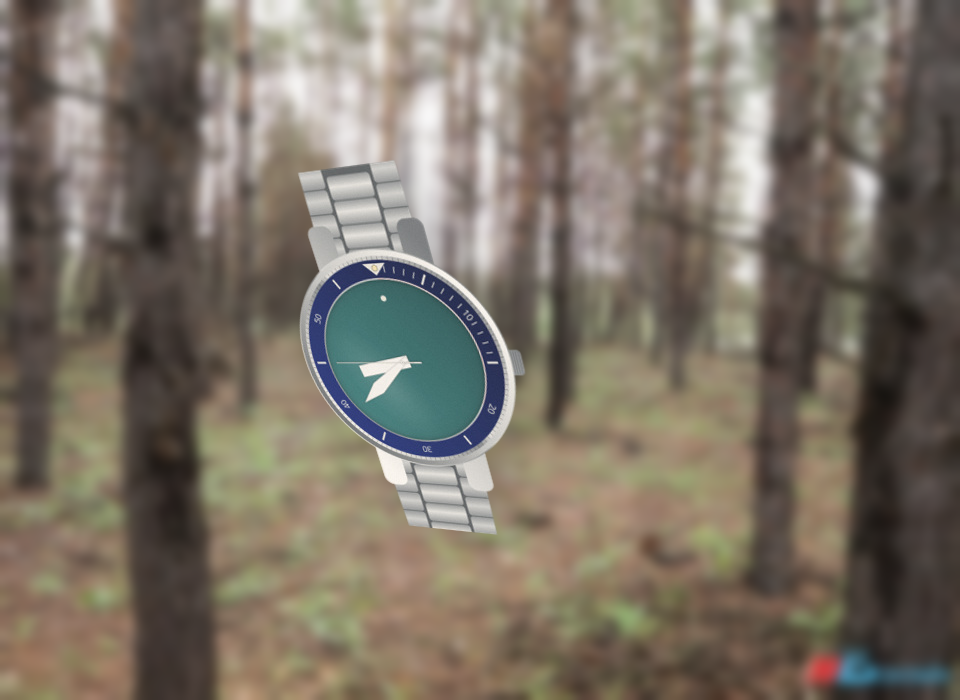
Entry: 8 h 38 min 45 s
